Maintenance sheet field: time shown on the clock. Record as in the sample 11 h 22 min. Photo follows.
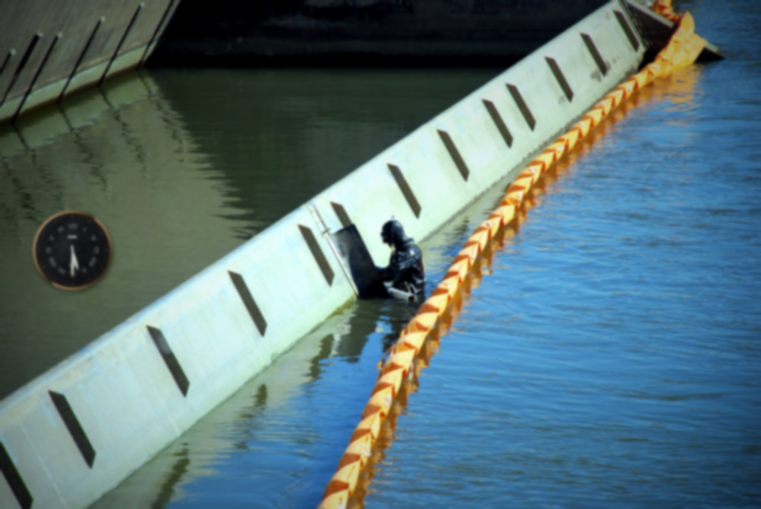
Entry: 5 h 30 min
